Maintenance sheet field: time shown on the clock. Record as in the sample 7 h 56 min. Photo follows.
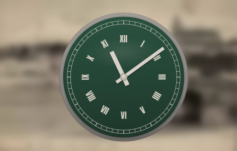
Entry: 11 h 09 min
